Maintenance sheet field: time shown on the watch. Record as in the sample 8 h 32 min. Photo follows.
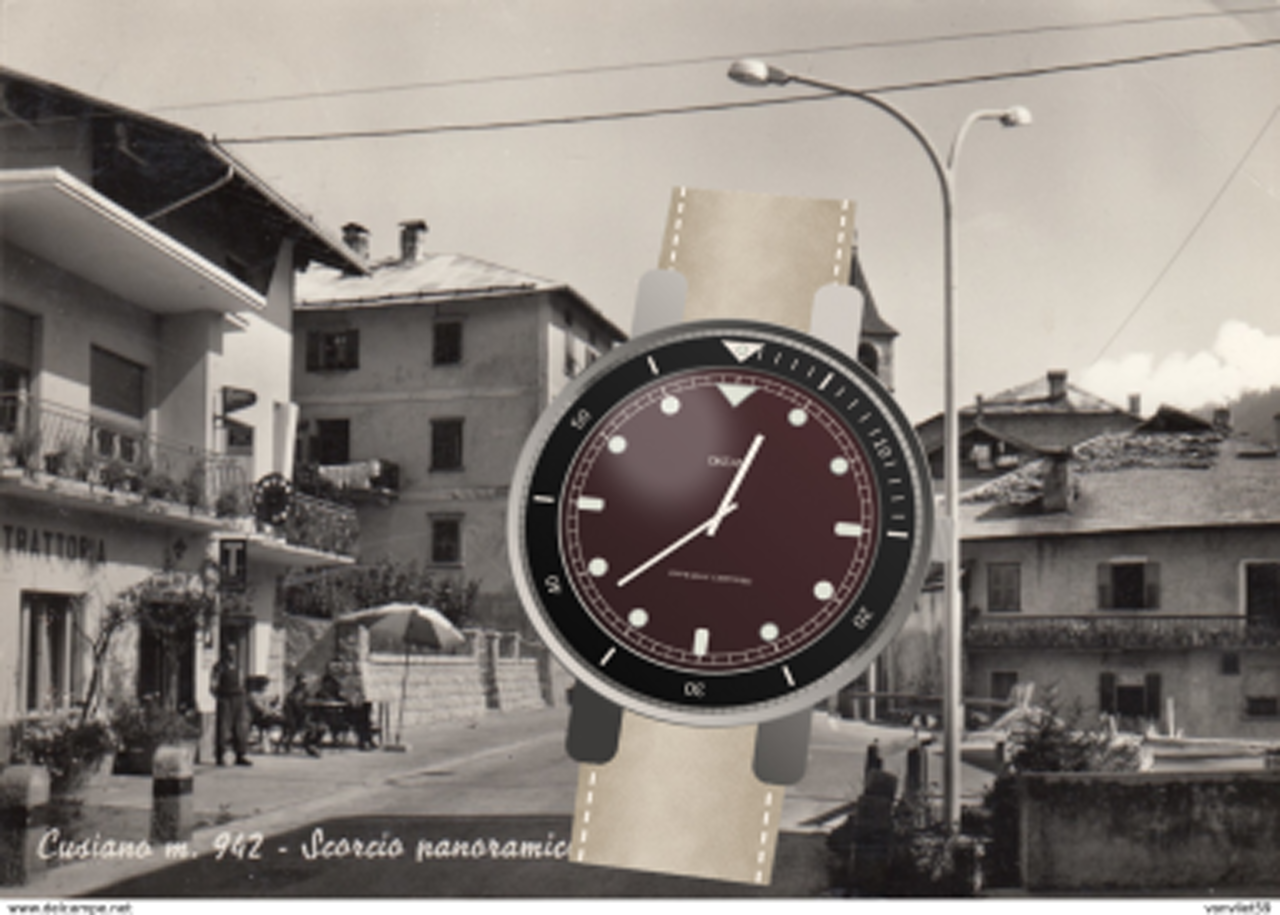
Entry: 12 h 38 min
